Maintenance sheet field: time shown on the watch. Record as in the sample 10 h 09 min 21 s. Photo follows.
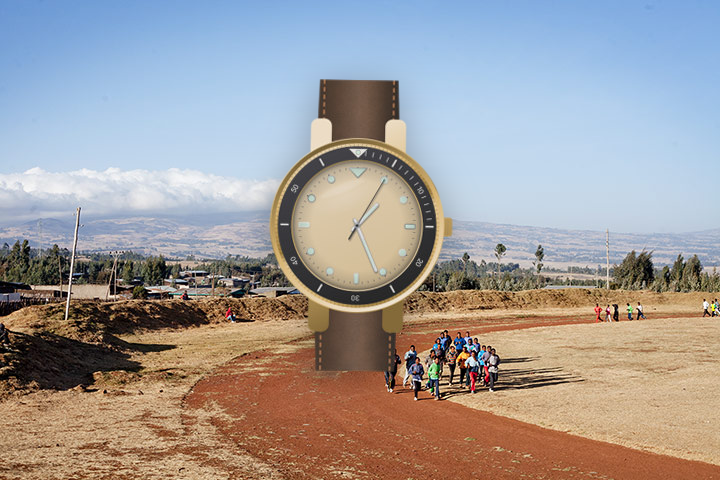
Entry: 1 h 26 min 05 s
